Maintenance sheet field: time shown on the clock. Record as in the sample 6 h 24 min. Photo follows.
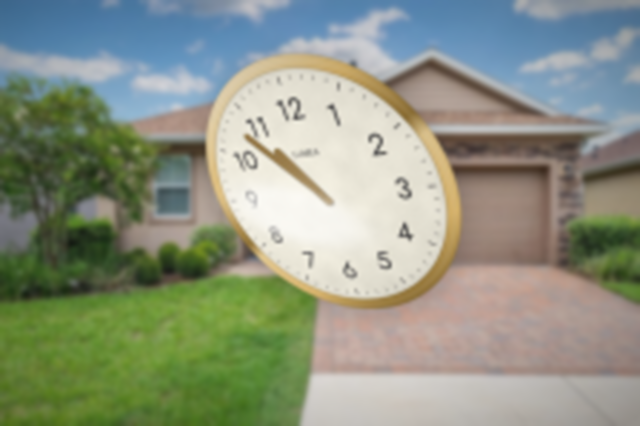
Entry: 10 h 53 min
